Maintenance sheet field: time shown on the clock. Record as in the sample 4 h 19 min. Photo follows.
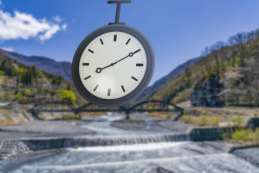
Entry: 8 h 10 min
